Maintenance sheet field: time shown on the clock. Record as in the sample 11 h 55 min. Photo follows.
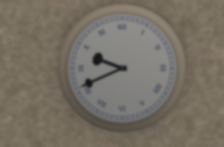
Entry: 9 h 41 min
